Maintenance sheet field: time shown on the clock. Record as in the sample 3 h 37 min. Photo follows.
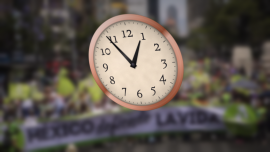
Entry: 12 h 54 min
